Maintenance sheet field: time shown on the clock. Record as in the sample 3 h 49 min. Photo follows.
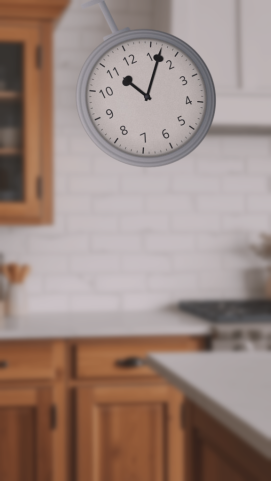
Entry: 11 h 07 min
